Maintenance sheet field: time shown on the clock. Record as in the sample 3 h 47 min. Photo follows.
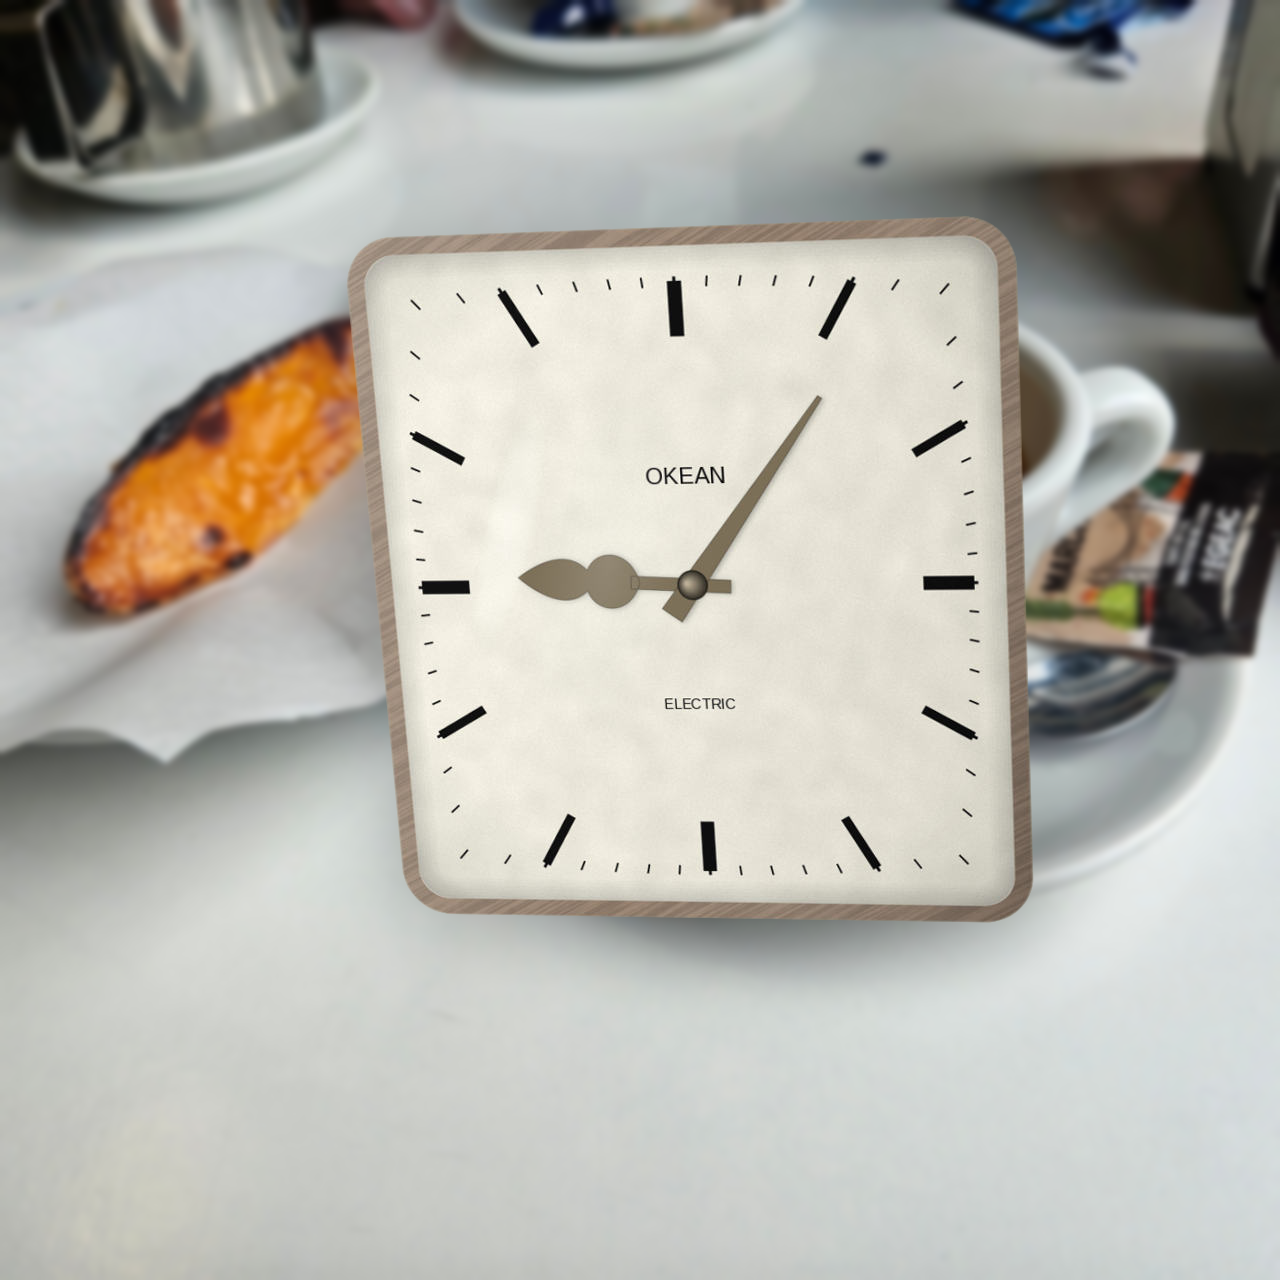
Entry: 9 h 06 min
